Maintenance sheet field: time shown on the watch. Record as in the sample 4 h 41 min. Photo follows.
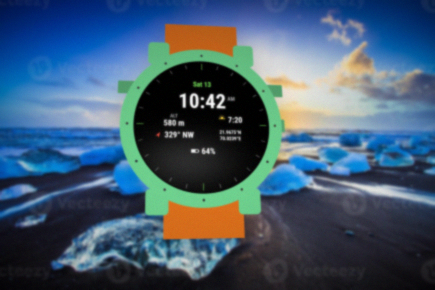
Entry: 10 h 42 min
